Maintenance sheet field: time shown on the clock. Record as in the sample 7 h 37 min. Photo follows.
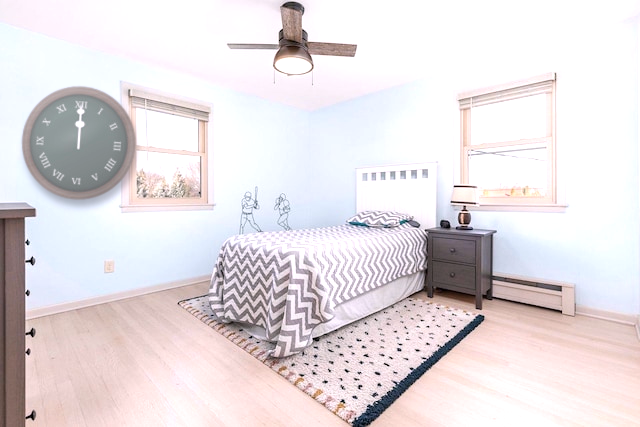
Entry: 12 h 00 min
